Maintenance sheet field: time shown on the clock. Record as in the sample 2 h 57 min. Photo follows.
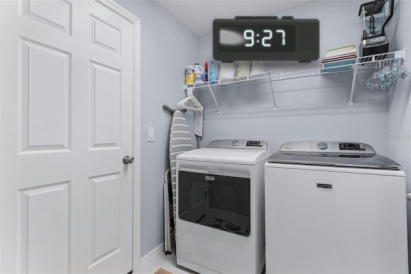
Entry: 9 h 27 min
